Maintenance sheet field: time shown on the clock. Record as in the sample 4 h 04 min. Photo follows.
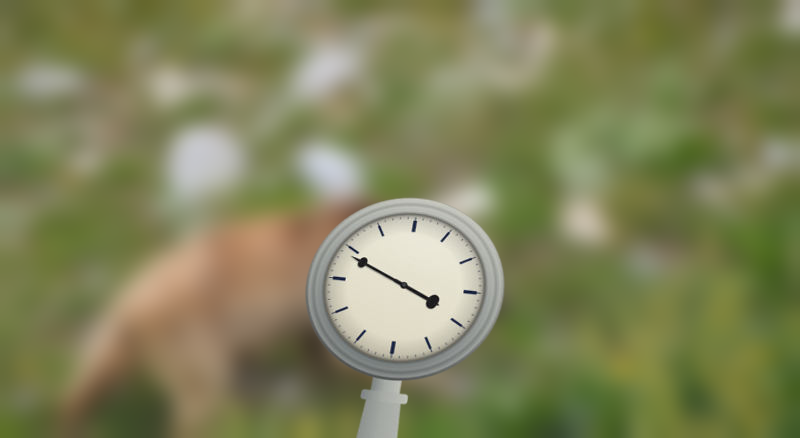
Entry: 3 h 49 min
